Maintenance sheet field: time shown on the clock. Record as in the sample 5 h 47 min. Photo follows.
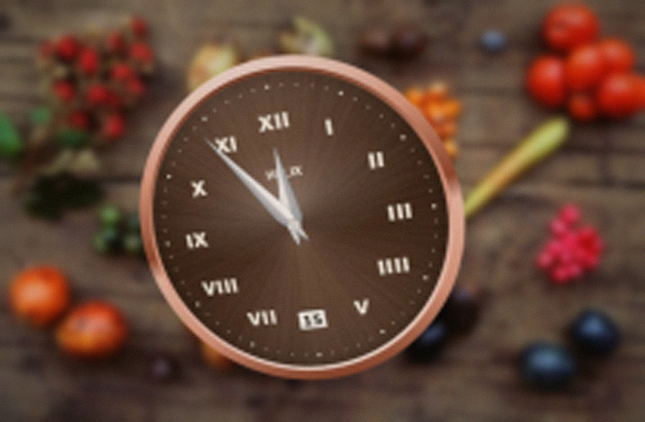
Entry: 11 h 54 min
